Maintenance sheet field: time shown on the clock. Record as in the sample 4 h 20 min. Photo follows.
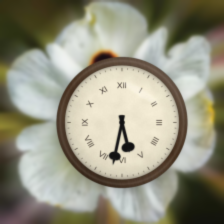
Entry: 5 h 32 min
